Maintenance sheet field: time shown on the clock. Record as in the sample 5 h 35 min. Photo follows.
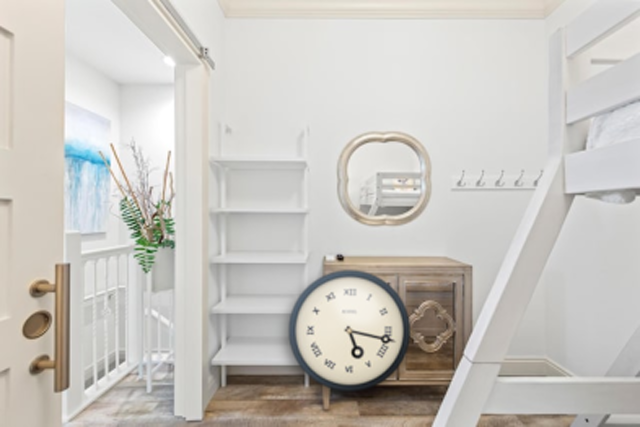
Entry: 5 h 17 min
